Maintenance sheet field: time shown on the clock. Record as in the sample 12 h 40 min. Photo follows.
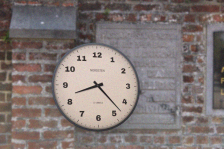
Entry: 8 h 23 min
